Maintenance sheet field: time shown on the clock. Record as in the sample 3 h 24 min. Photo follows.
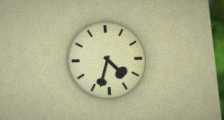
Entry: 4 h 33 min
